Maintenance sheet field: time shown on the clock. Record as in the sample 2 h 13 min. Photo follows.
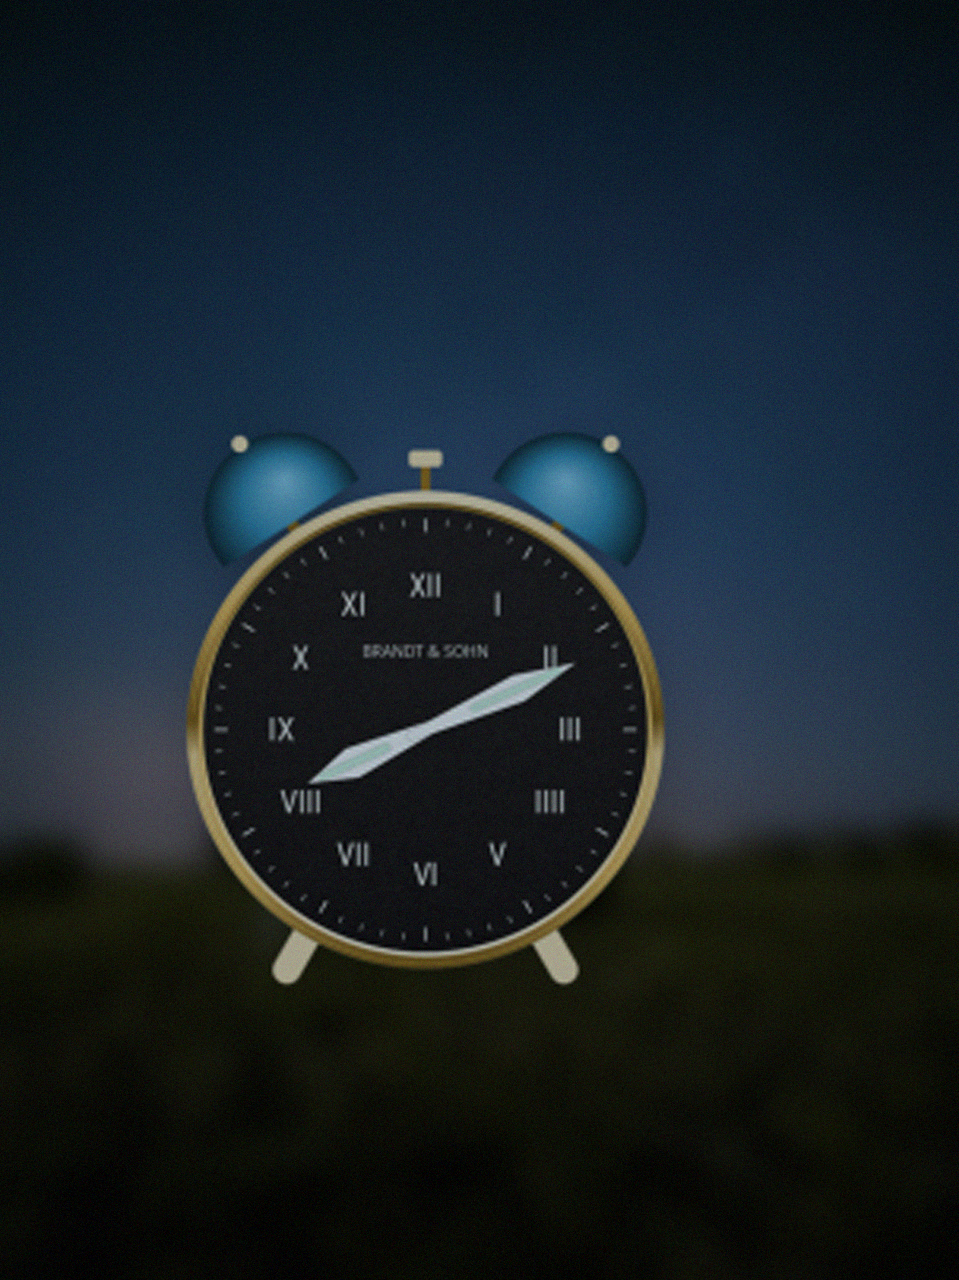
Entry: 8 h 11 min
